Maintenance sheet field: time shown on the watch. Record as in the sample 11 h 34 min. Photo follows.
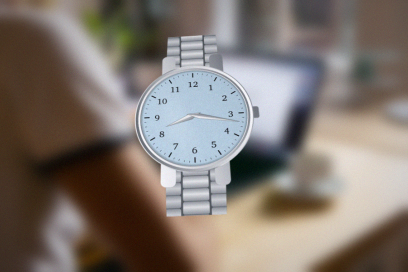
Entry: 8 h 17 min
